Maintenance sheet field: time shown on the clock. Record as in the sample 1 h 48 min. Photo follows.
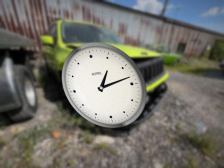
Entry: 1 h 13 min
